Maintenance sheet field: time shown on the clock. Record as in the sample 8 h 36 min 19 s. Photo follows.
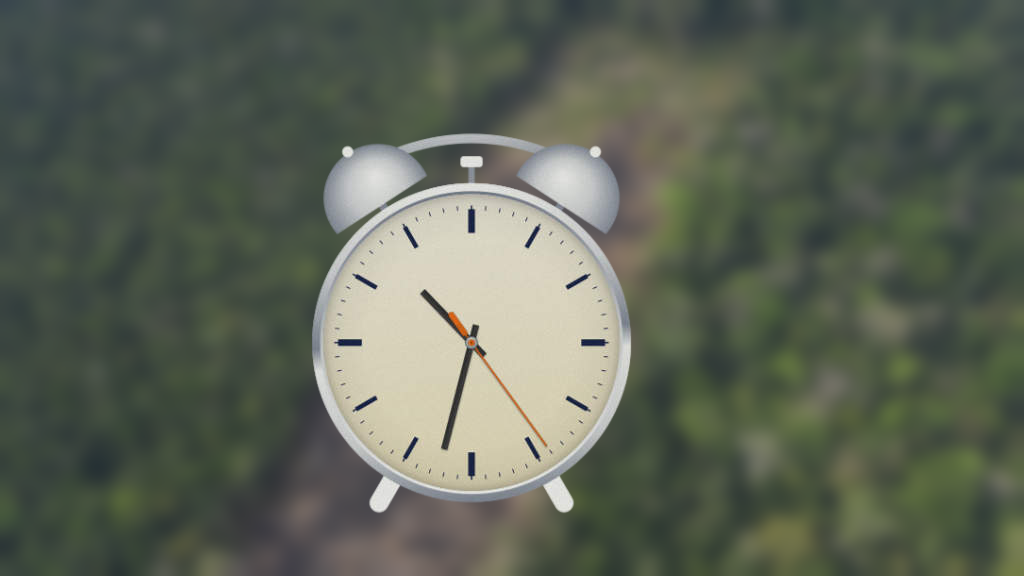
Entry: 10 h 32 min 24 s
